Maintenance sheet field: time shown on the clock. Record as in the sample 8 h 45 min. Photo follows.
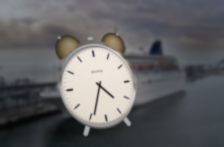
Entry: 4 h 34 min
